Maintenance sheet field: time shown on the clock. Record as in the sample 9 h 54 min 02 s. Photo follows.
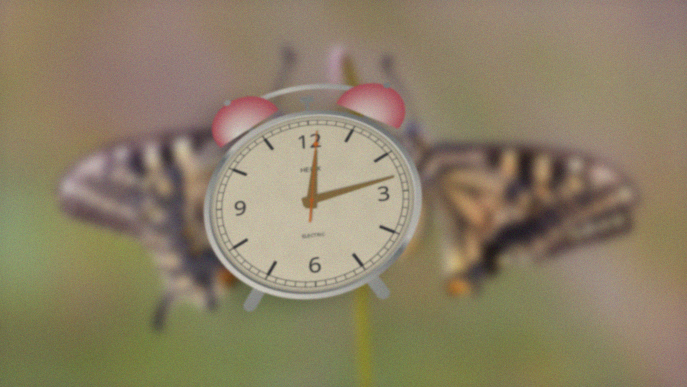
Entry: 12 h 13 min 01 s
